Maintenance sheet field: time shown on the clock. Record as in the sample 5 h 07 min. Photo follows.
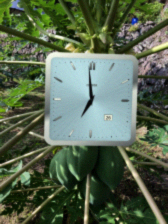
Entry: 6 h 59 min
